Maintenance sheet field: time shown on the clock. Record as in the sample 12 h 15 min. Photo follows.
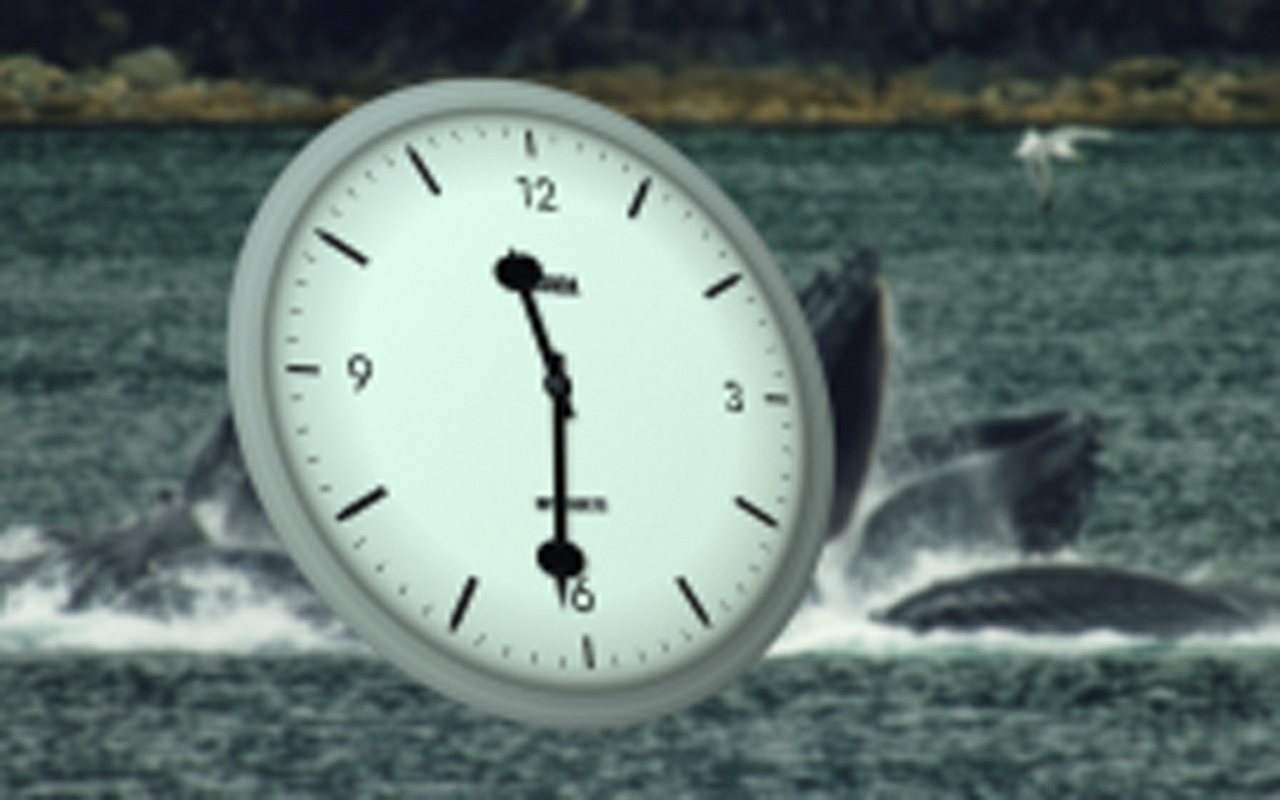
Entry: 11 h 31 min
